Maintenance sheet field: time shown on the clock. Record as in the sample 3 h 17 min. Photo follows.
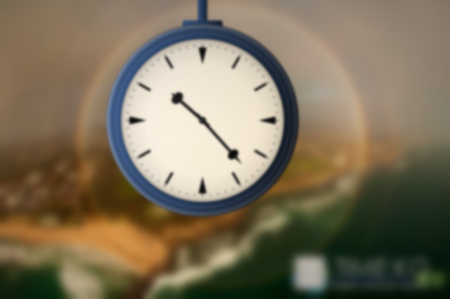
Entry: 10 h 23 min
